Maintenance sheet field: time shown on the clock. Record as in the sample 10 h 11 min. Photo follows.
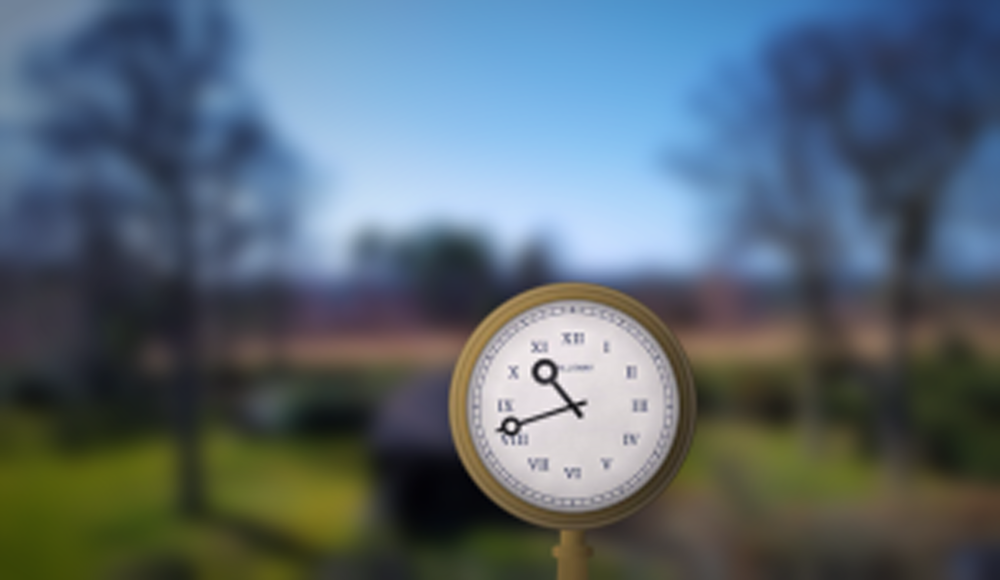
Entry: 10 h 42 min
